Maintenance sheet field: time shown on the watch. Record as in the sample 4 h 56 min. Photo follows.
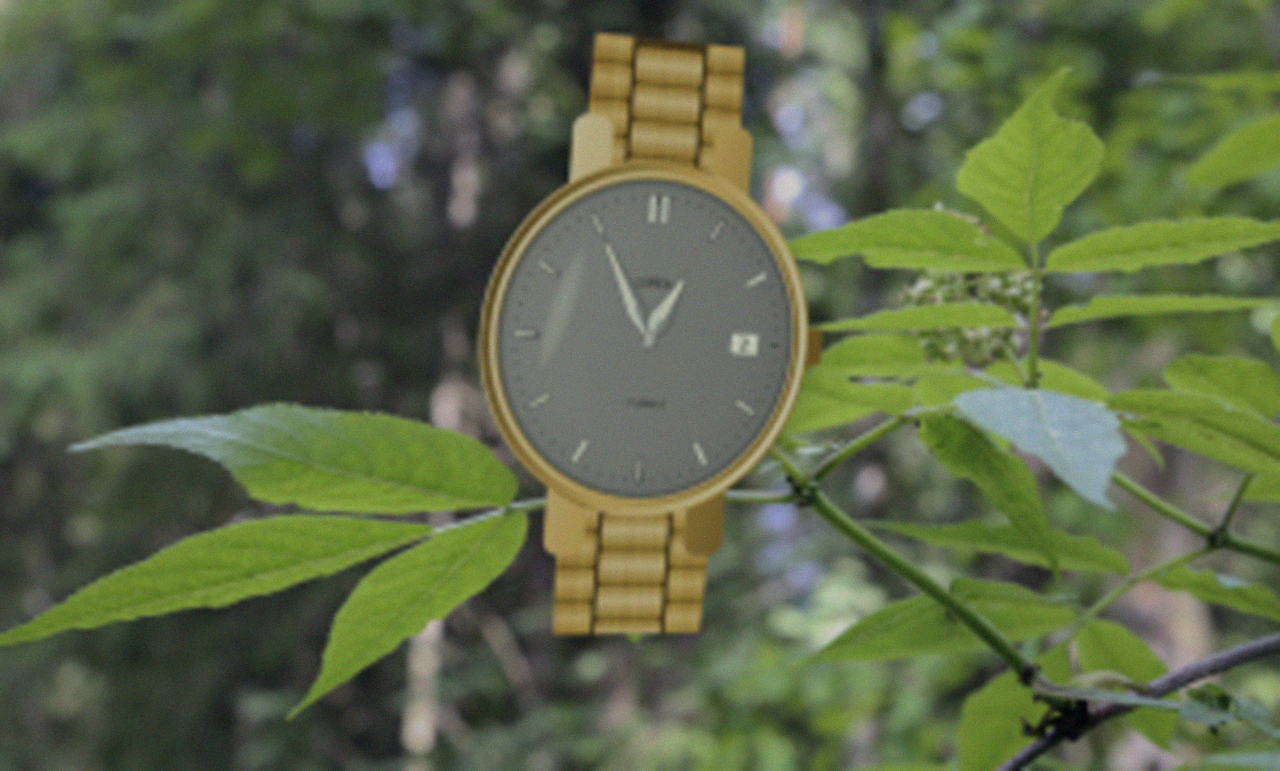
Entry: 12 h 55 min
